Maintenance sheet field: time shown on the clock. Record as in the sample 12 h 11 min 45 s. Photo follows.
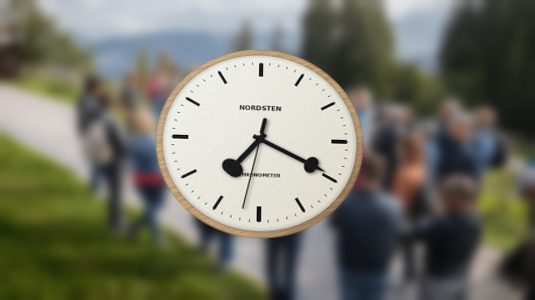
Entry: 7 h 19 min 32 s
